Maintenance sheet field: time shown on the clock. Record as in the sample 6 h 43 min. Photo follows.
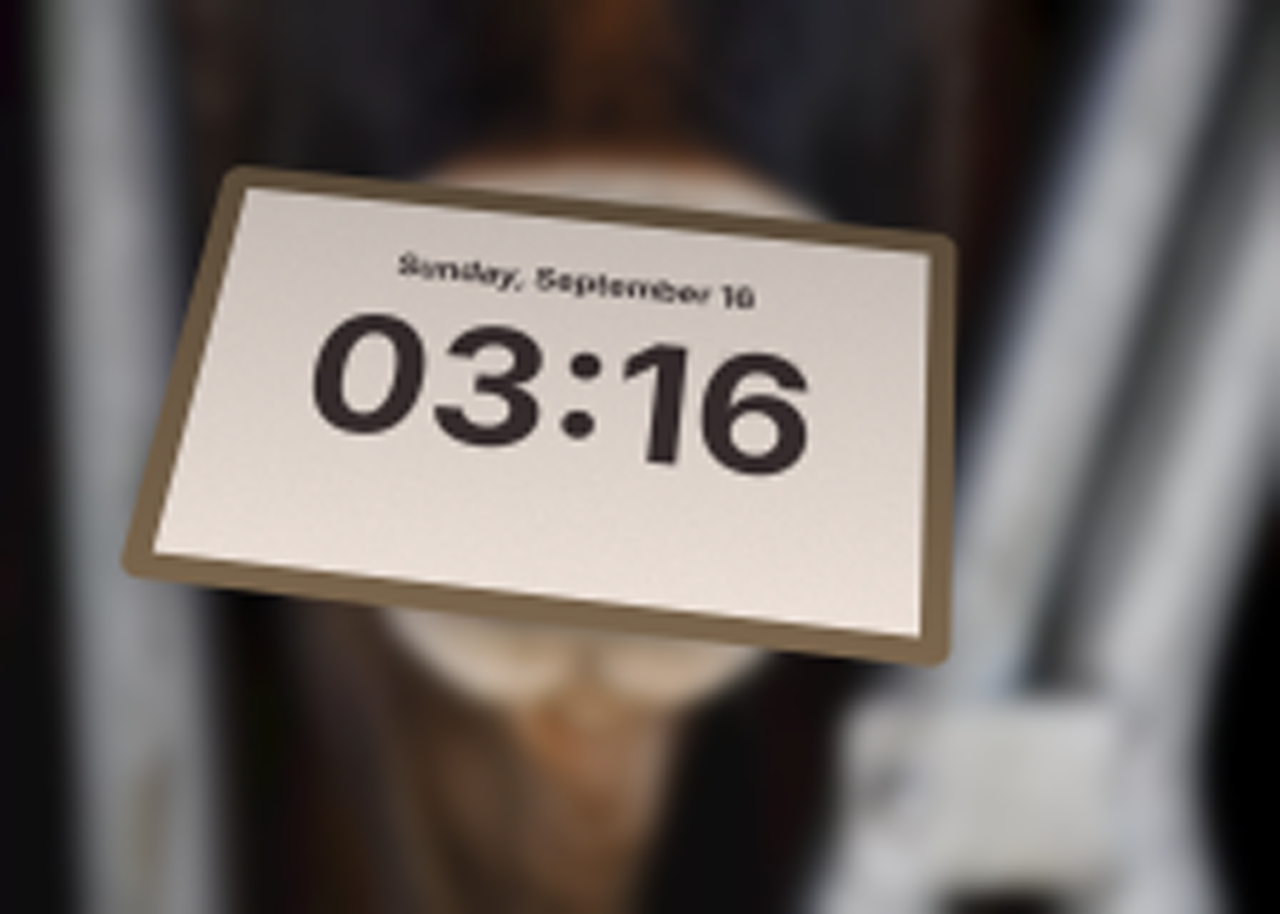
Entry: 3 h 16 min
